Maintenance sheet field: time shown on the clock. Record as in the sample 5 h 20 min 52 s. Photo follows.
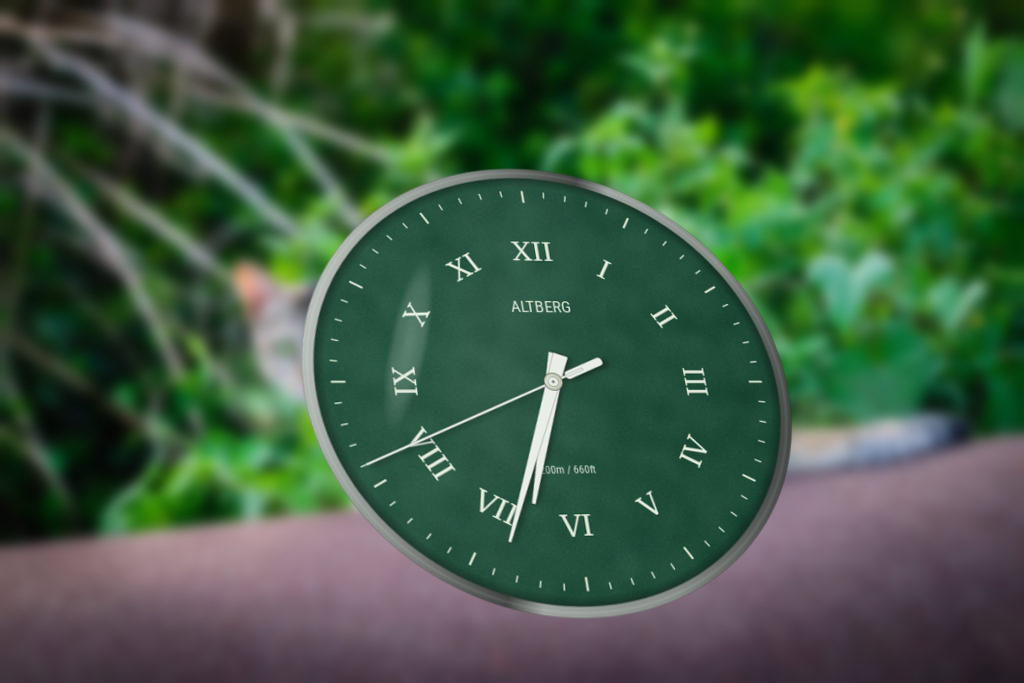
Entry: 6 h 33 min 41 s
